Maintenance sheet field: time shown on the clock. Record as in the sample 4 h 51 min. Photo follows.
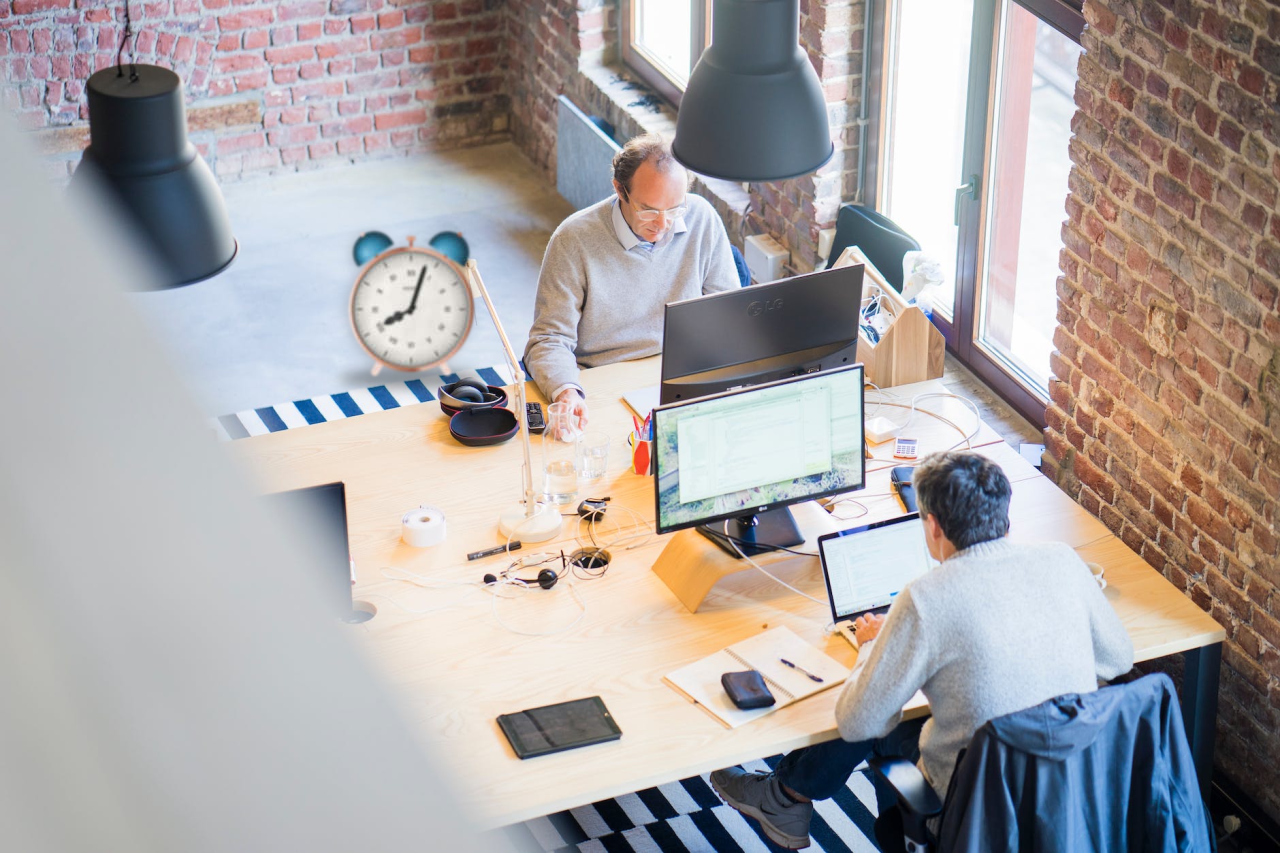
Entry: 8 h 03 min
